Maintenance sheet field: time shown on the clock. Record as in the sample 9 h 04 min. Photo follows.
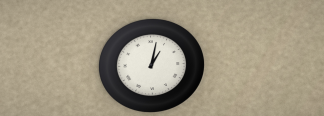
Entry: 1 h 02 min
